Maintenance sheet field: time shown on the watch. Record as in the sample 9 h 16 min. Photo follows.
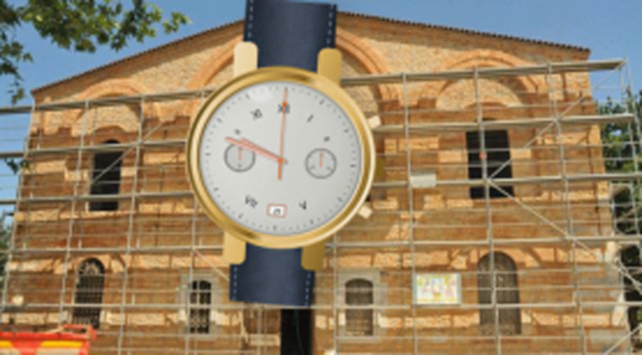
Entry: 9 h 48 min
